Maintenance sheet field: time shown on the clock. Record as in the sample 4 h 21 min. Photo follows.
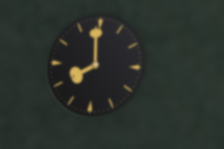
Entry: 7 h 59 min
